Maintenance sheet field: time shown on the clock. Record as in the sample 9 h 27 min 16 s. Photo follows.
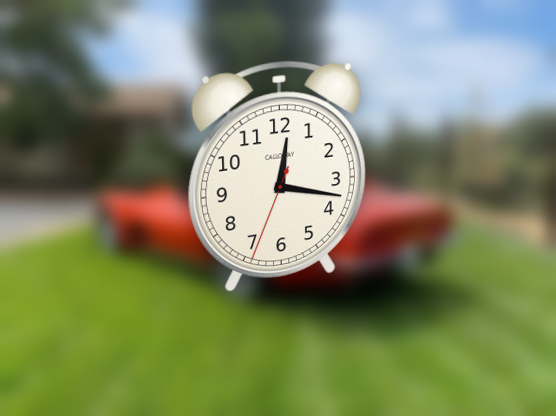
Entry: 12 h 17 min 34 s
